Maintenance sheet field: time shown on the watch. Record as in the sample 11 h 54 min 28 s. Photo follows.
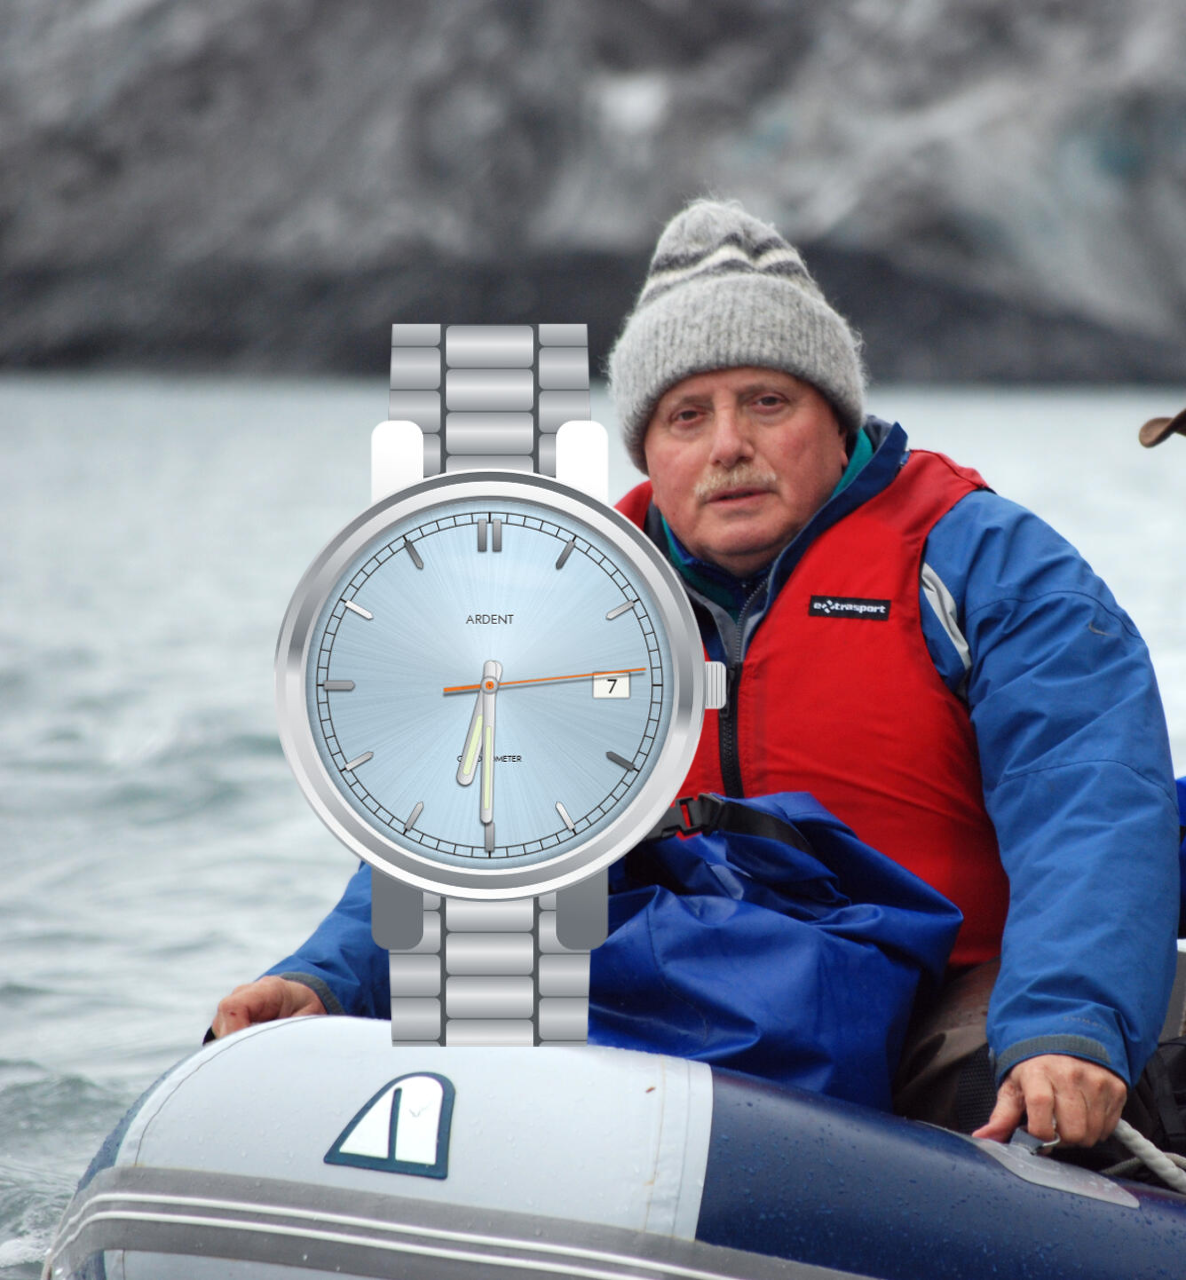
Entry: 6 h 30 min 14 s
